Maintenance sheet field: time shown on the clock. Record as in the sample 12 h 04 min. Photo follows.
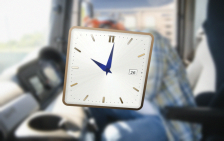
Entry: 10 h 01 min
